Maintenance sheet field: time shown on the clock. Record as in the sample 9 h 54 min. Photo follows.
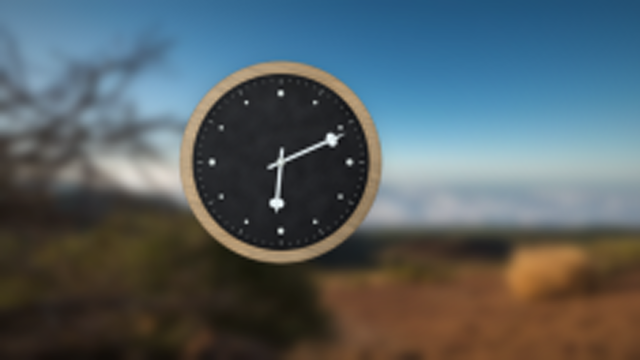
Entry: 6 h 11 min
